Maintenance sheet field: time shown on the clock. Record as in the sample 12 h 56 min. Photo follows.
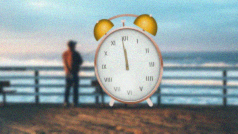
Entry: 11 h 59 min
